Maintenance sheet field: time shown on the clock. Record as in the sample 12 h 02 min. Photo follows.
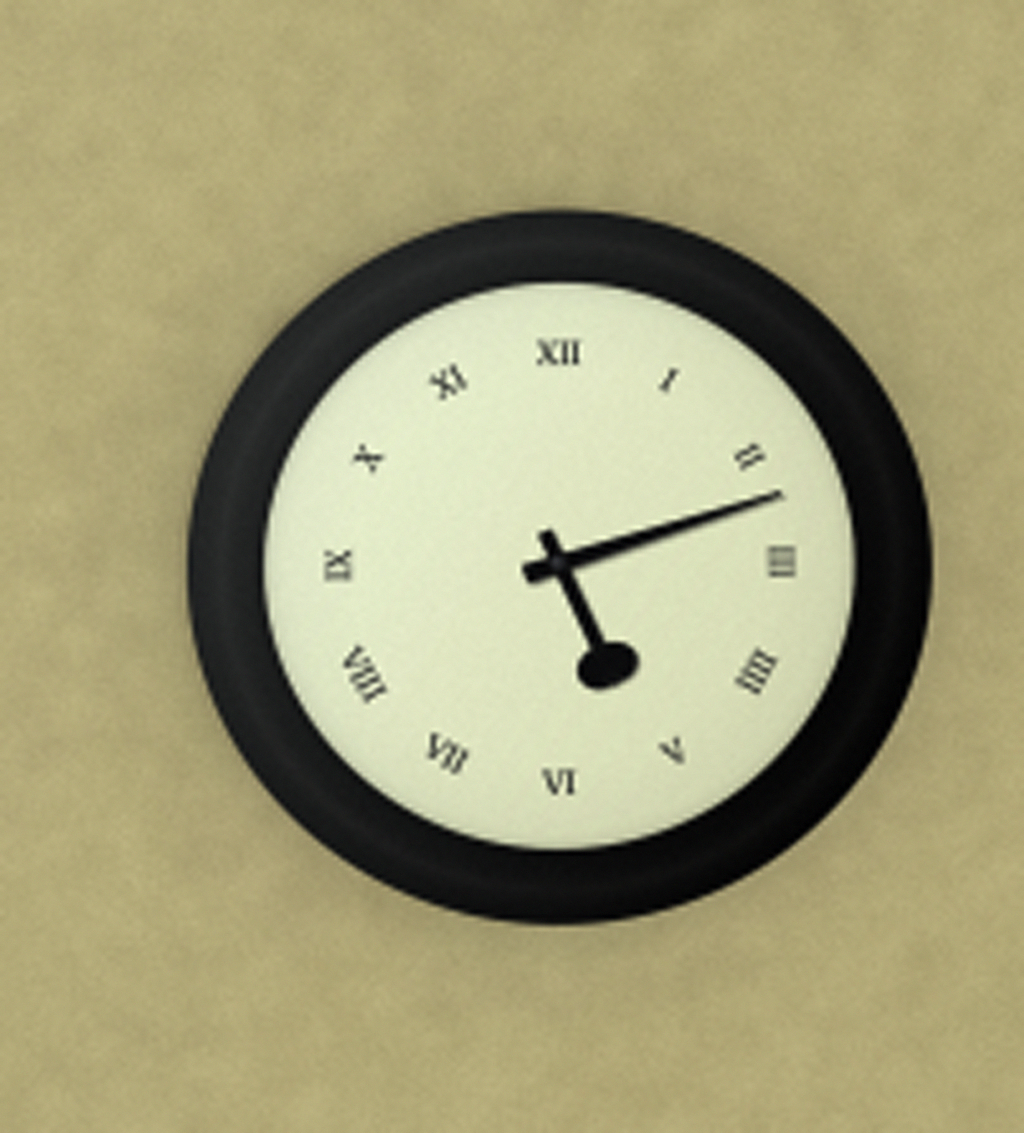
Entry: 5 h 12 min
